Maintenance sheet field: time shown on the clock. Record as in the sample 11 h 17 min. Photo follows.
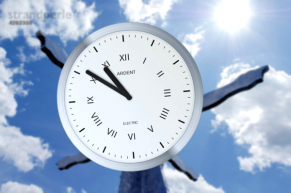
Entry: 10 h 51 min
